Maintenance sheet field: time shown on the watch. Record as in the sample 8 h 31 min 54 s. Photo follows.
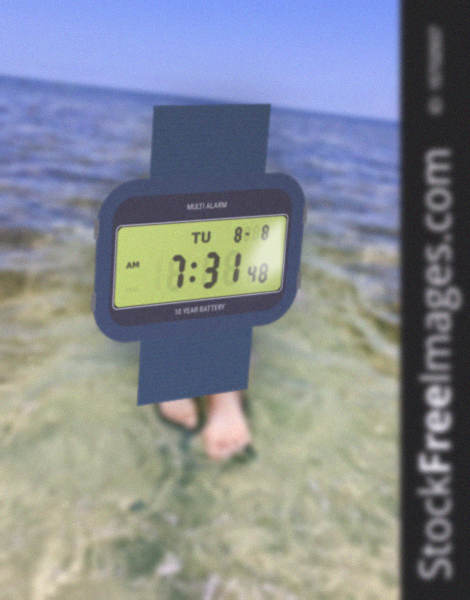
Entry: 7 h 31 min 48 s
